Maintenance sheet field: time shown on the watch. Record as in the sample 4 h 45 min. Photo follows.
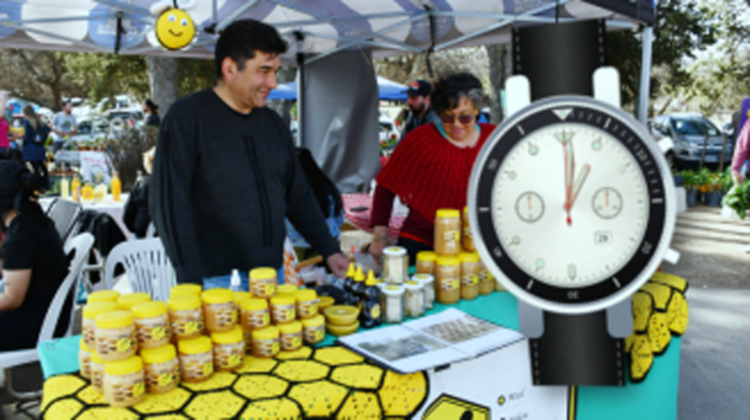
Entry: 1 h 01 min
